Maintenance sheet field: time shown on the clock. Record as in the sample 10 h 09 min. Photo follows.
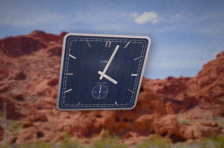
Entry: 4 h 03 min
